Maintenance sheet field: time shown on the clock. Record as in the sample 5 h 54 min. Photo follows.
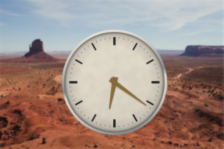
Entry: 6 h 21 min
